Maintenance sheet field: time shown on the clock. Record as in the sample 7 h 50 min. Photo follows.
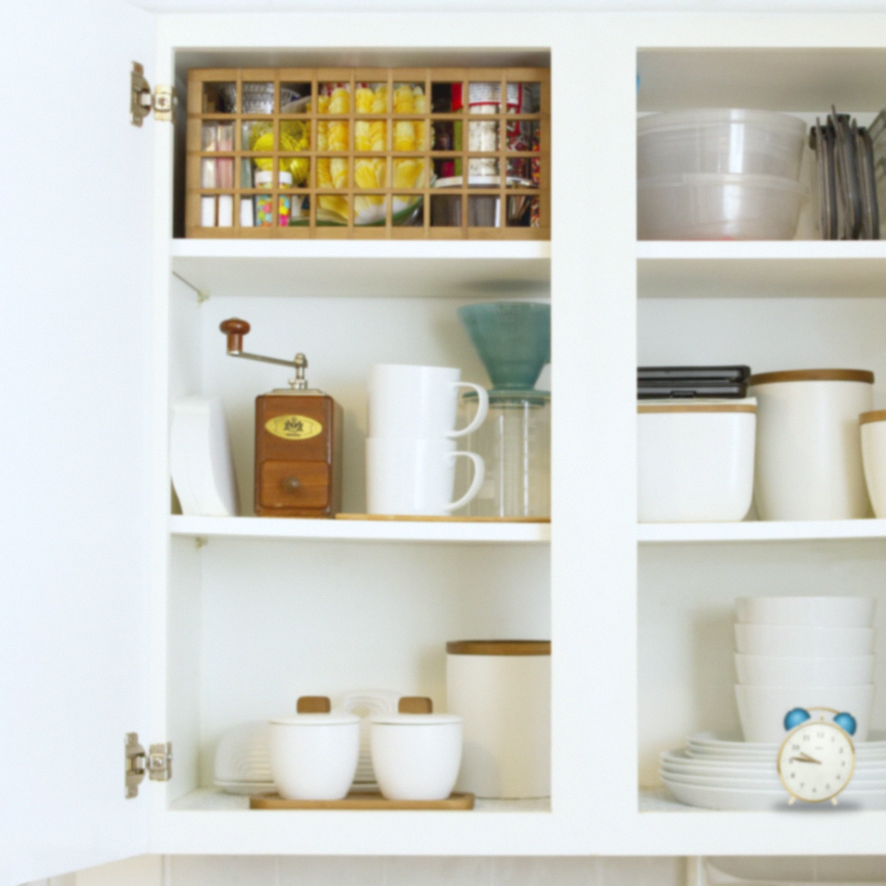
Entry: 9 h 46 min
